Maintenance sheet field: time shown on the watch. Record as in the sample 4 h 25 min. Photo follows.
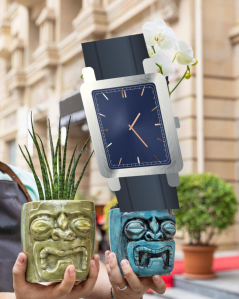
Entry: 1 h 25 min
